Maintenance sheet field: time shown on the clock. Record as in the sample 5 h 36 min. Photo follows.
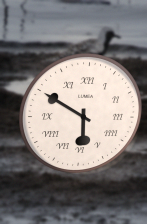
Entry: 5 h 50 min
